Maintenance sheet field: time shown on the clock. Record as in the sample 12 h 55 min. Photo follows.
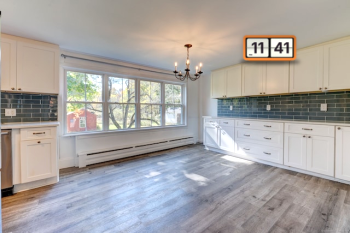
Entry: 11 h 41 min
